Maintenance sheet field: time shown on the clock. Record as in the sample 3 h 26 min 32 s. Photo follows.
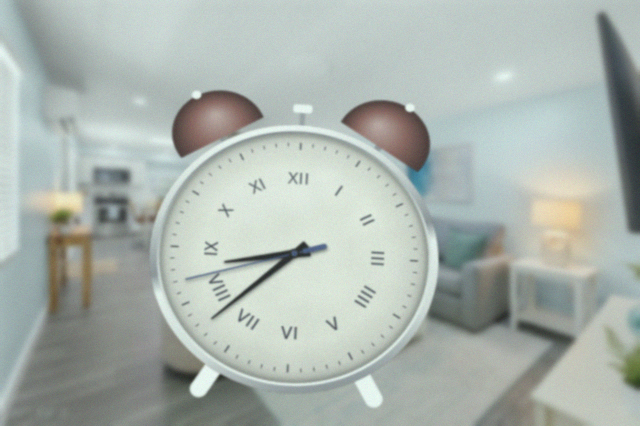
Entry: 8 h 37 min 42 s
